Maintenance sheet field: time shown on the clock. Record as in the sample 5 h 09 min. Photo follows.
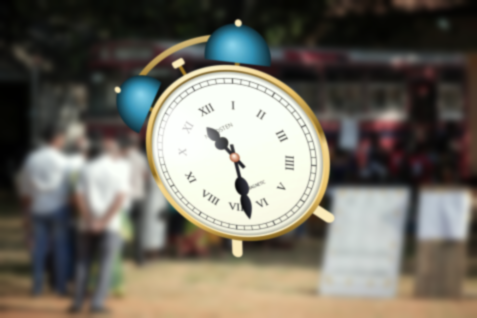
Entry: 11 h 33 min
